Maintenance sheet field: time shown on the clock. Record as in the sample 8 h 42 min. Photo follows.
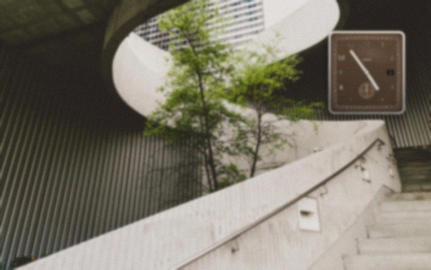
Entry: 4 h 54 min
